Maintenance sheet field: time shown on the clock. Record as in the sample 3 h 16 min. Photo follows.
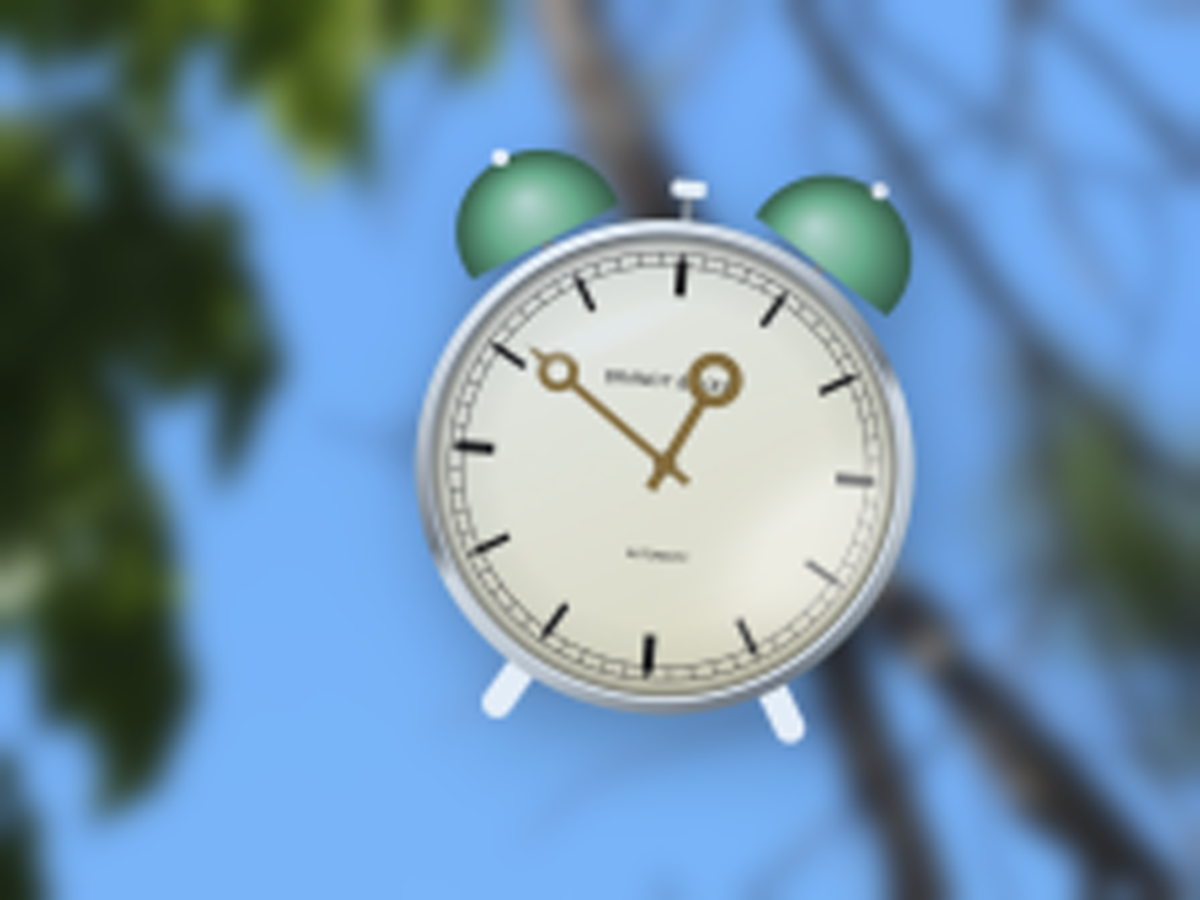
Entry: 12 h 51 min
